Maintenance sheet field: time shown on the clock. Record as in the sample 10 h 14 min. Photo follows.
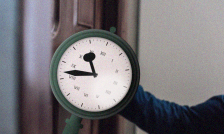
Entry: 10 h 42 min
